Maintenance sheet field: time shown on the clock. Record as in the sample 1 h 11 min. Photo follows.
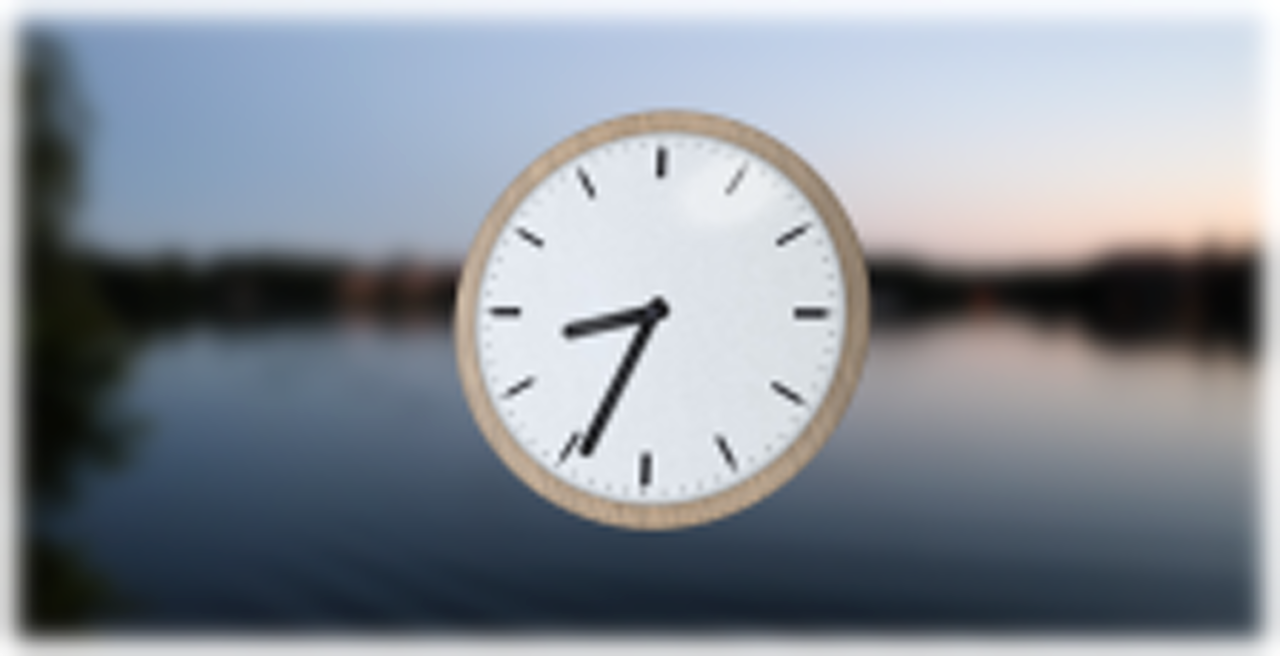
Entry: 8 h 34 min
